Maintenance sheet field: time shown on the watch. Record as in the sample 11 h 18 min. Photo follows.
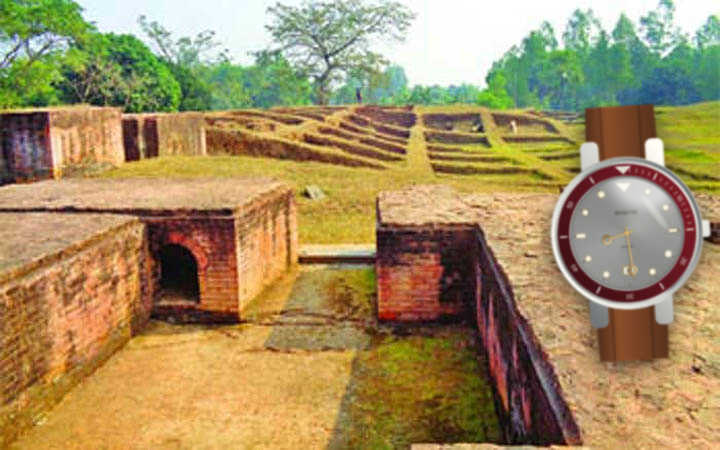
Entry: 8 h 29 min
